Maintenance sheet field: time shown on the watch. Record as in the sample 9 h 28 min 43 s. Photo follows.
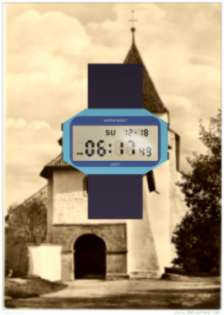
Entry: 6 h 17 min 49 s
